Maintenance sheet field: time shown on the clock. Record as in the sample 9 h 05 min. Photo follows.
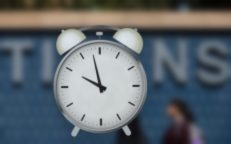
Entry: 9 h 58 min
